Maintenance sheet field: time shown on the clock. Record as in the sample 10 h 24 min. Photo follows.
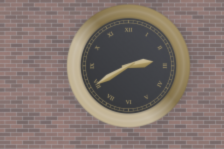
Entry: 2 h 40 min
